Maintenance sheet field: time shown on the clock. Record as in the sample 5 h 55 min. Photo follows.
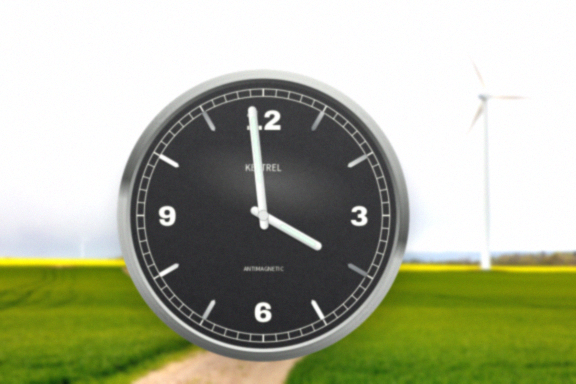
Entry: 3 h 59 min
